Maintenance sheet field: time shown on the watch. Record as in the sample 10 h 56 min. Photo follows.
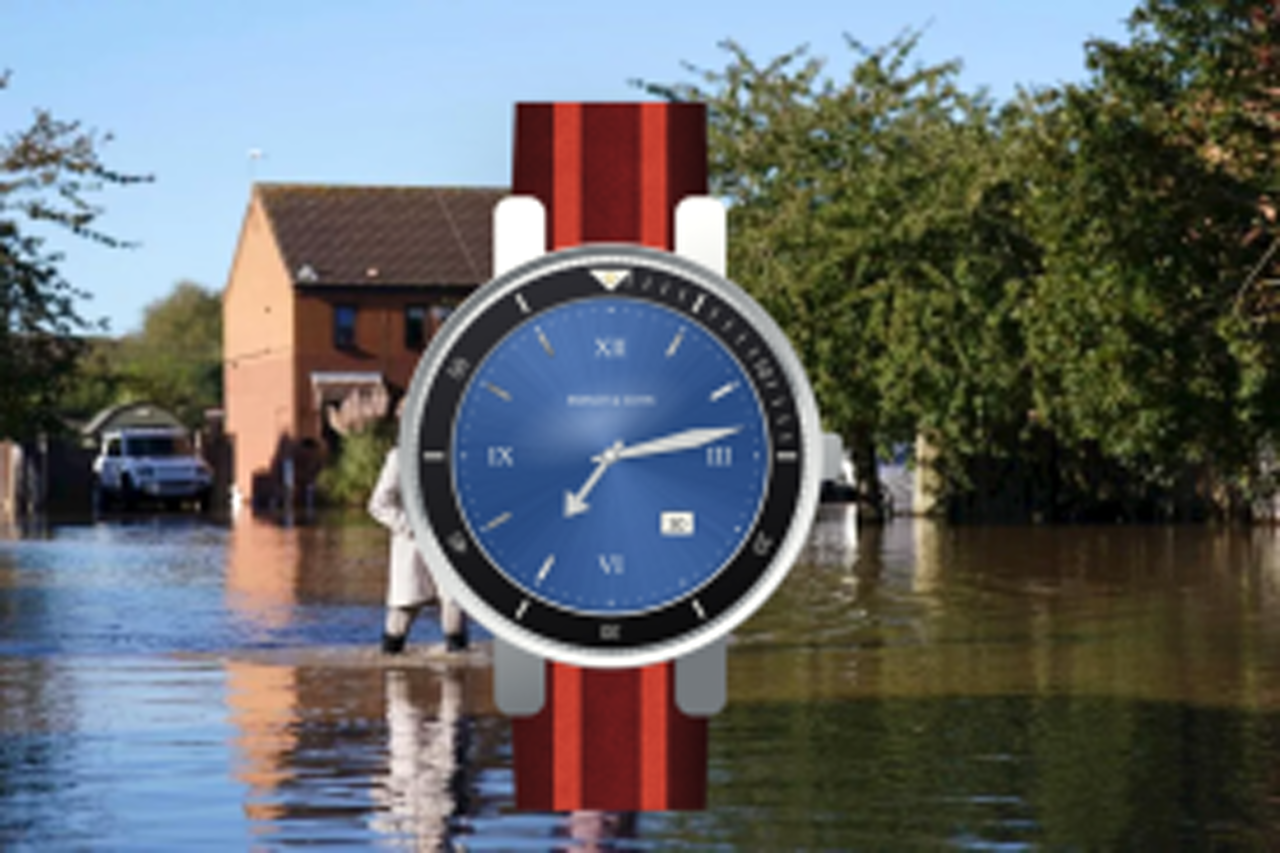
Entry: 7 h 13 min
